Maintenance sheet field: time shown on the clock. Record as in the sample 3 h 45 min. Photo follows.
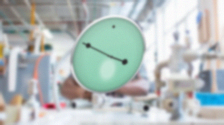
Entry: 3 h 50 min
